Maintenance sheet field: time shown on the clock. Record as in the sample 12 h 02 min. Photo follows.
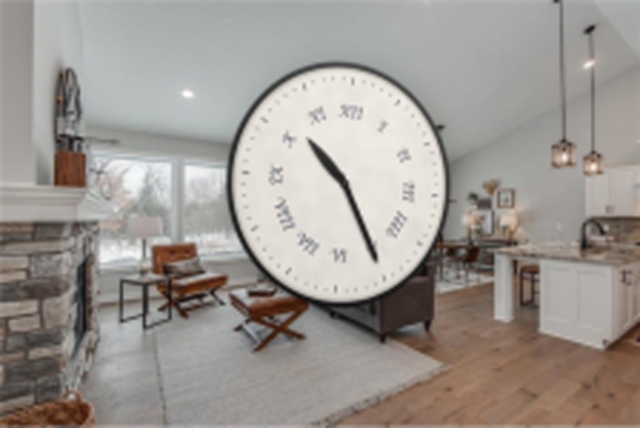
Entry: 10 h 25 min
